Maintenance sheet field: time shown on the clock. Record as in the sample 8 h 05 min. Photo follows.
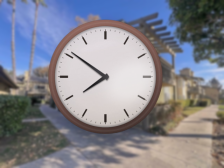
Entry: 7 h 51 min
